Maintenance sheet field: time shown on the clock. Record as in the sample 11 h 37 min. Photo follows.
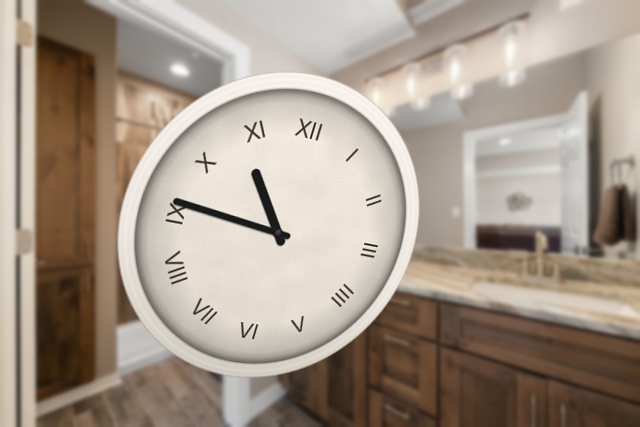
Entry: 10 h 46 min
